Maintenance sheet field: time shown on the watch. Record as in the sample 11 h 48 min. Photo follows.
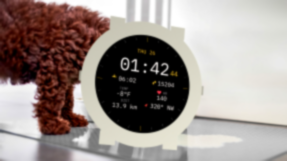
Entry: 1 h 42 min
